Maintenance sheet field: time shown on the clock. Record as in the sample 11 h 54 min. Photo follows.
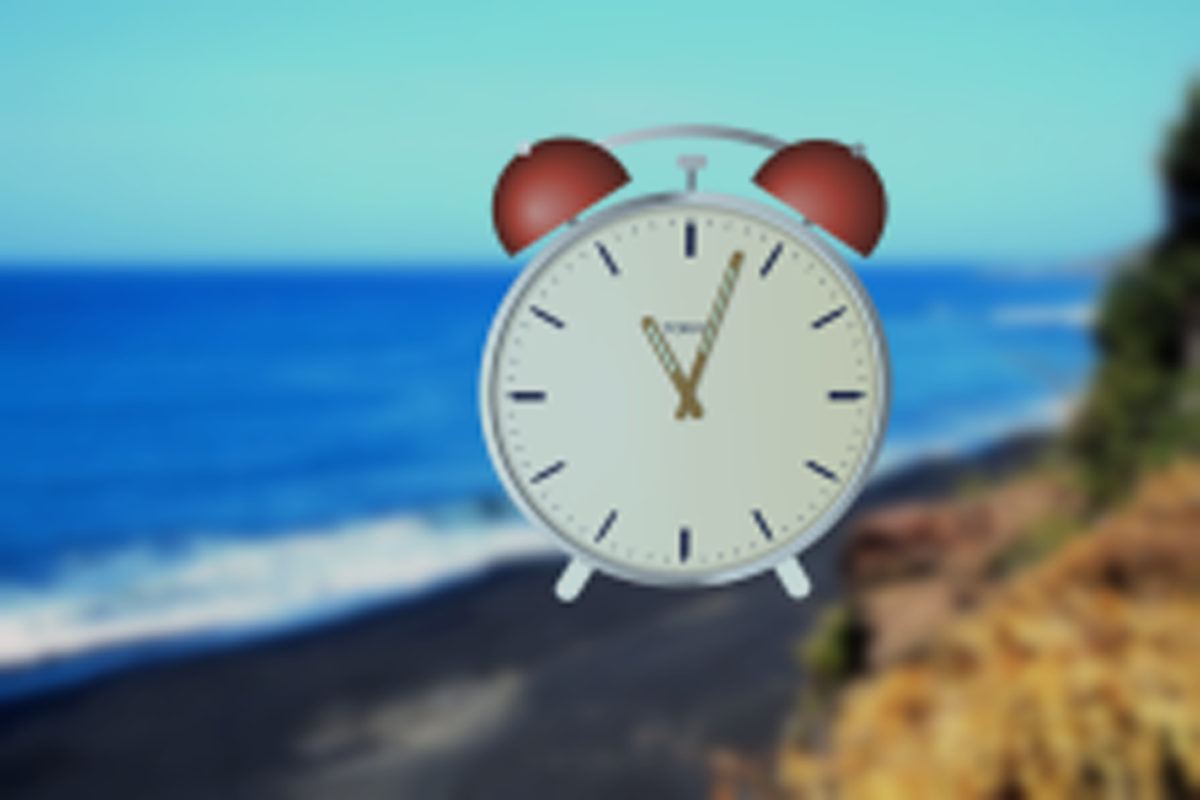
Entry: 11 h 03 min
